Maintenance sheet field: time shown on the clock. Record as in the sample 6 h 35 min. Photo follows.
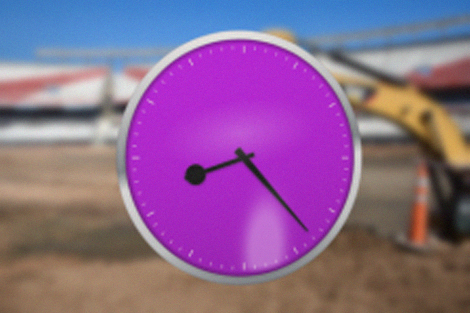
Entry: 8 h 23 min
